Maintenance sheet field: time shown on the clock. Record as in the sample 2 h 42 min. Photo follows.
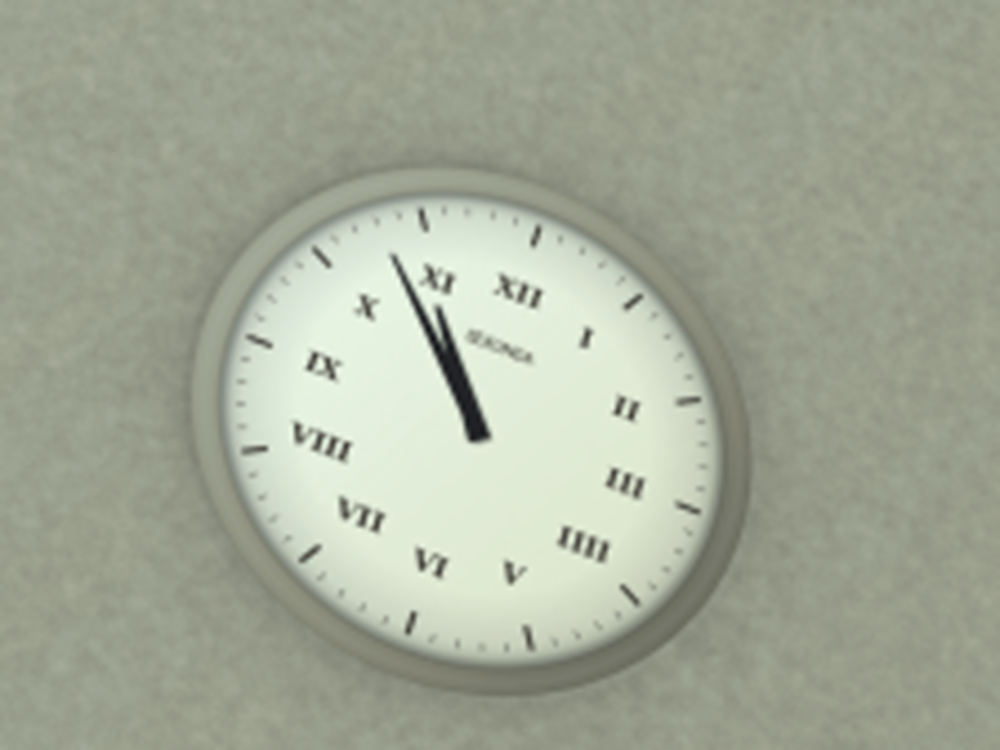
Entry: 10 h 53 min
